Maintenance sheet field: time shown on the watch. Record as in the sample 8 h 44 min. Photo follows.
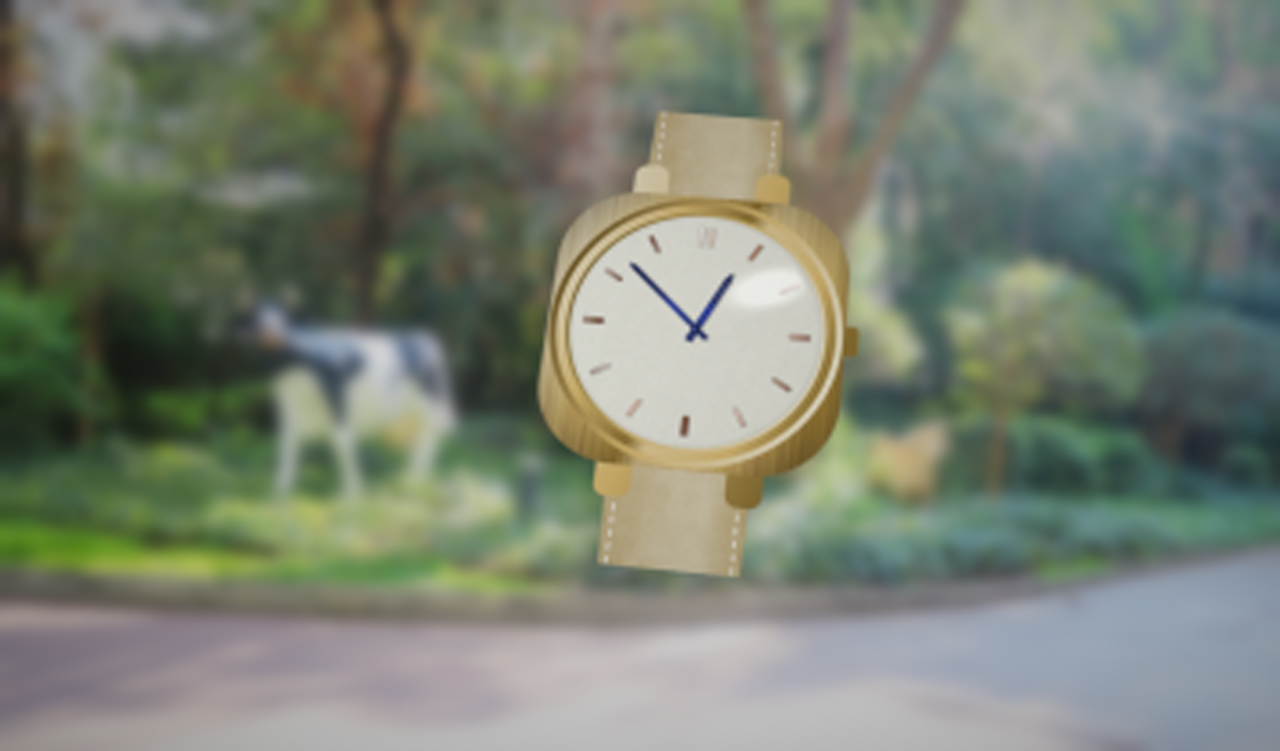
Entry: 12 h 52 min
